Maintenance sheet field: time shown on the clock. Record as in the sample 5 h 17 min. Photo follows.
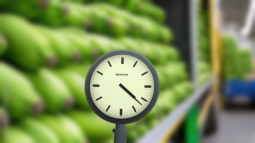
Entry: 4 h 22 min
